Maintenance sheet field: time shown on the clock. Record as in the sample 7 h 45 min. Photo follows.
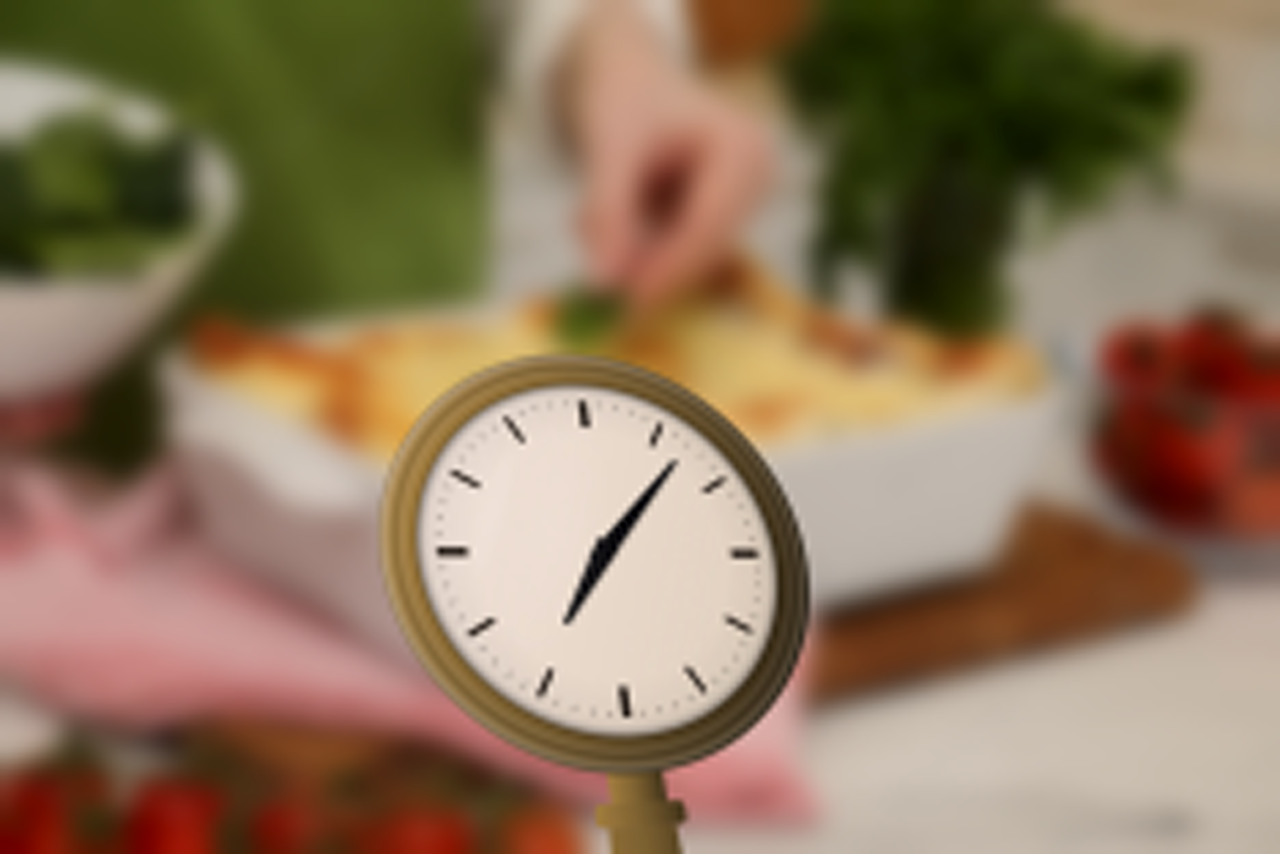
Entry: 7 h 07 min
